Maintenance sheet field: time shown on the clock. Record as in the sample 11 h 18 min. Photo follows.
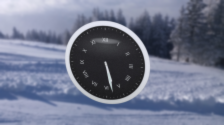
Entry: 5 h 28 min
